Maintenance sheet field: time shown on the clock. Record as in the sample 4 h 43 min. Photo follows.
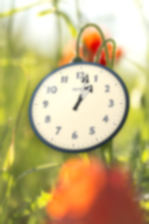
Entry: 1 h 02 min
